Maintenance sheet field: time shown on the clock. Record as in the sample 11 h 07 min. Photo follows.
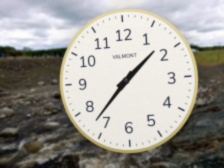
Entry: 1 h 37 min
